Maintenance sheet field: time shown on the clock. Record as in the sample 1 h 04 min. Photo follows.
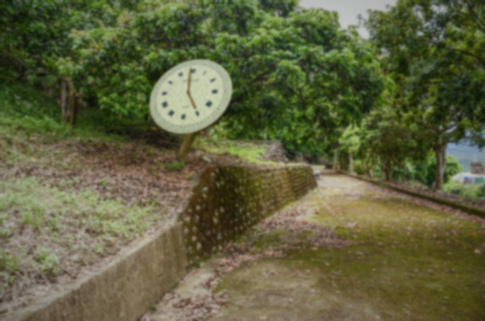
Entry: 4 h 59 min
